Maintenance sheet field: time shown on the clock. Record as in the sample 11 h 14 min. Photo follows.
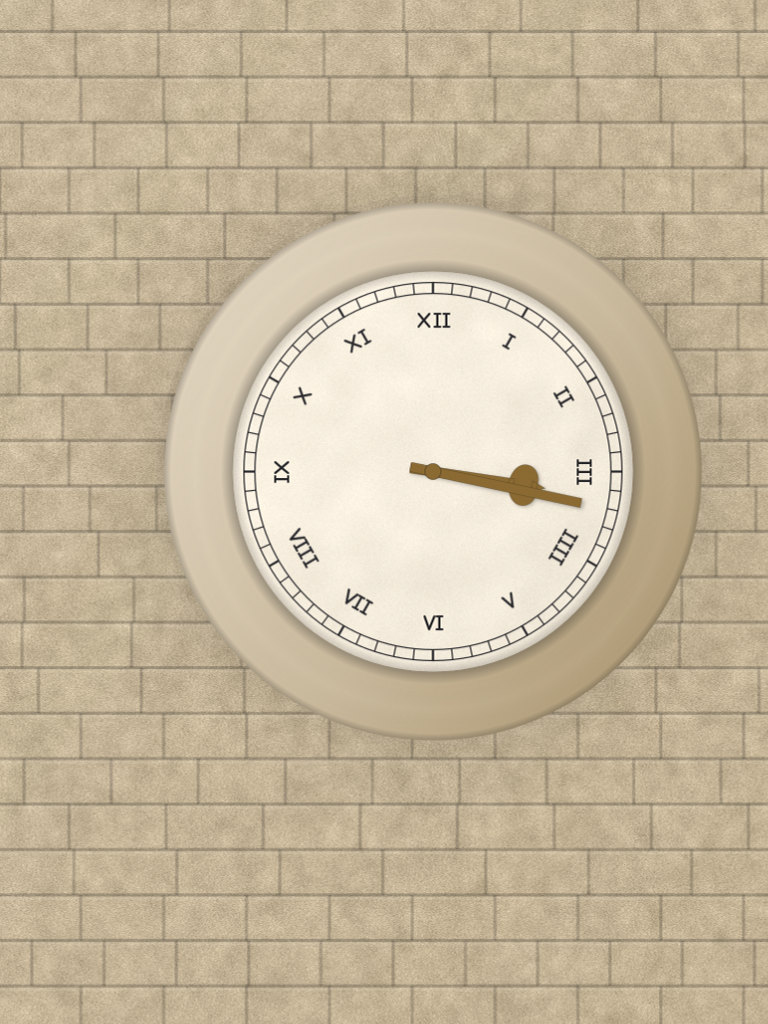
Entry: 3 h 17 min
